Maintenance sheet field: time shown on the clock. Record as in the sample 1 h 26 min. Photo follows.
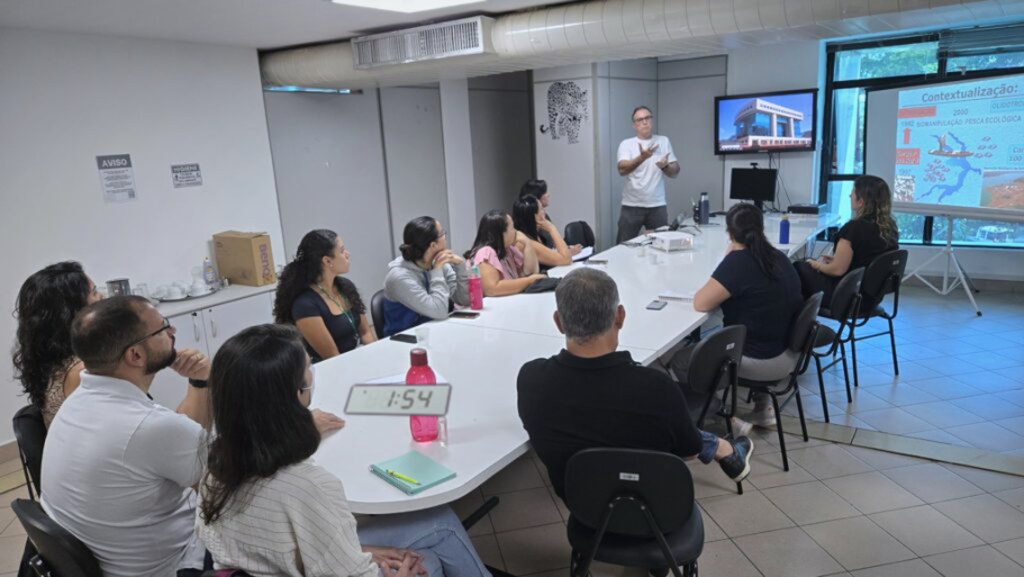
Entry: 1 h 54 min
